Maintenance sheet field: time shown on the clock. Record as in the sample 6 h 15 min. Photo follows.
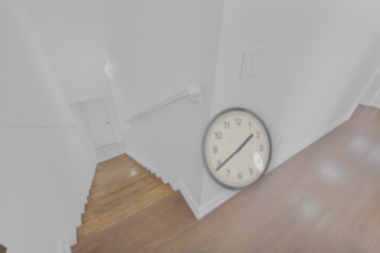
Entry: 1 h 39 min
